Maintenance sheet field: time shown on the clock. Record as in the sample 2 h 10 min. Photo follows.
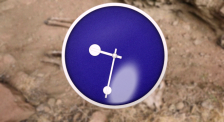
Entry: 9 h 32 min
